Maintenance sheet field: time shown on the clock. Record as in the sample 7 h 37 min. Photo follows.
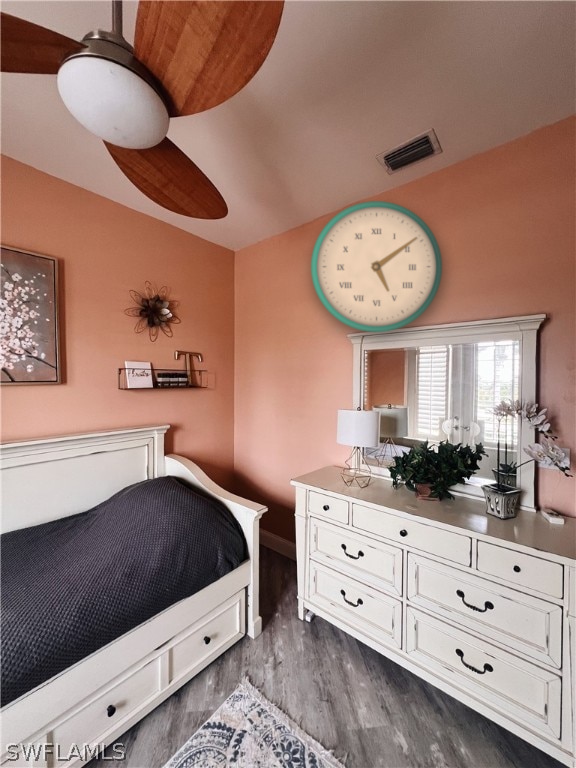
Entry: 5 h 09 min
